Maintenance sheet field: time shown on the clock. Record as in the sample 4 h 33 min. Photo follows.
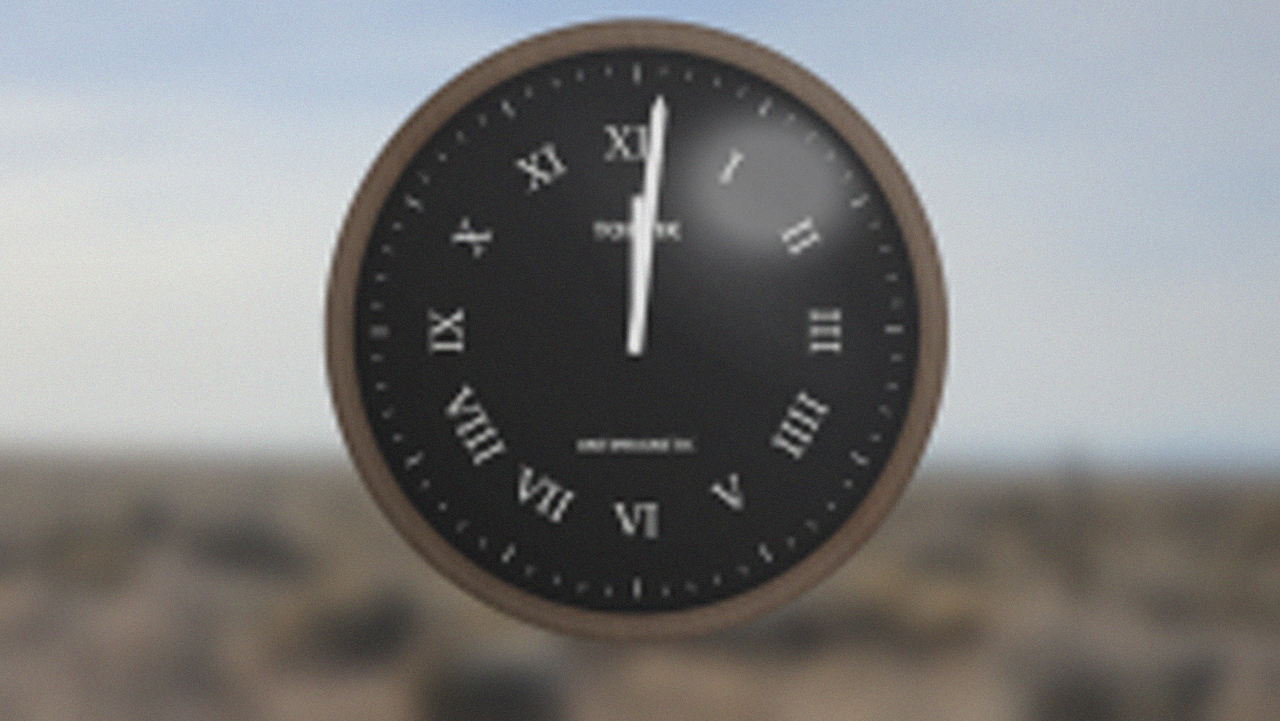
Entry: 12 h 01 min
